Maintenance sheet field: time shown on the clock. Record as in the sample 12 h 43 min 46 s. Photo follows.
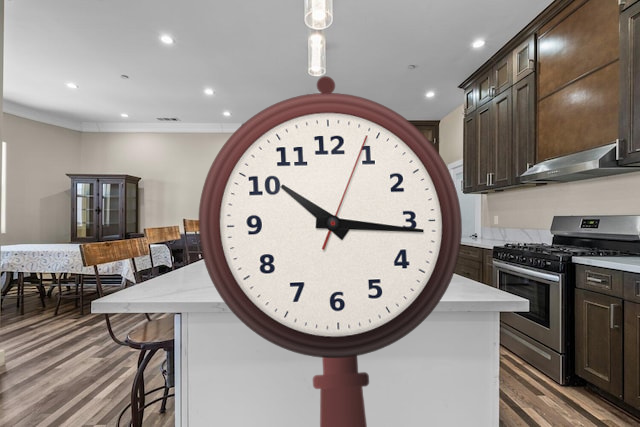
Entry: 10 h 16 min 04 s
